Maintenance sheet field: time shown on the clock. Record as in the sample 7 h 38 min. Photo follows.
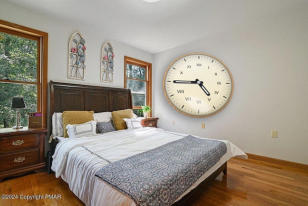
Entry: 4 h 45 min
